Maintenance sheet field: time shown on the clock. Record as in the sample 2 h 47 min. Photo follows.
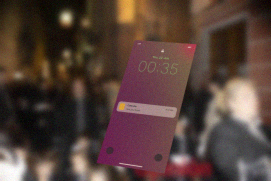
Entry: 0 h 35 min
